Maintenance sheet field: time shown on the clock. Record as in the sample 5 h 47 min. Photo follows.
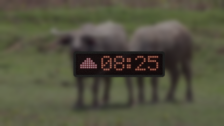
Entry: 8 h 25 min
